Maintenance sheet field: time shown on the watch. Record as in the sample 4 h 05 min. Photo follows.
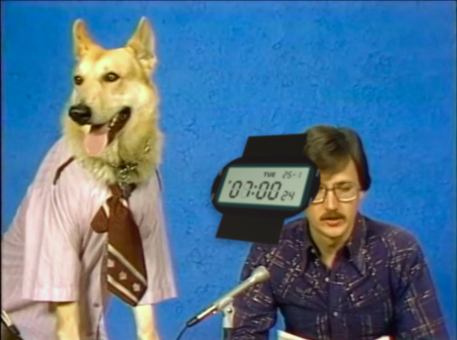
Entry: 7 h 00 min
